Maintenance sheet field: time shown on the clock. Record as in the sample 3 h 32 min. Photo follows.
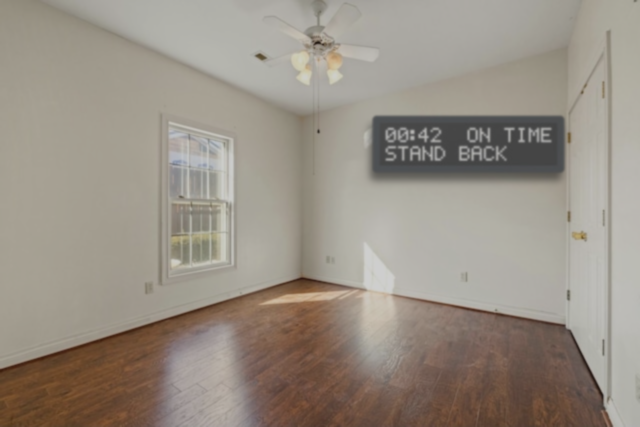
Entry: 0 h 42 min
